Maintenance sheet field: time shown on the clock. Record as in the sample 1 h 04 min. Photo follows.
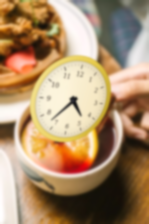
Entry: 4 h 37 min
